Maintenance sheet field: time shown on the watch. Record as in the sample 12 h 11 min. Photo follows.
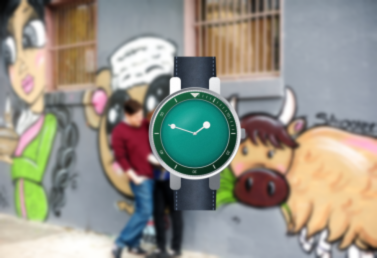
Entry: 1 h 48 min
